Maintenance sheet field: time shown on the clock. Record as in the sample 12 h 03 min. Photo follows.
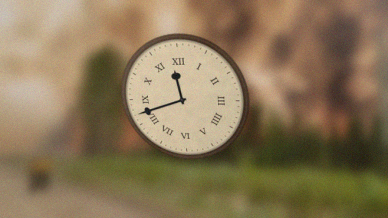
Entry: 11 h 42 min
